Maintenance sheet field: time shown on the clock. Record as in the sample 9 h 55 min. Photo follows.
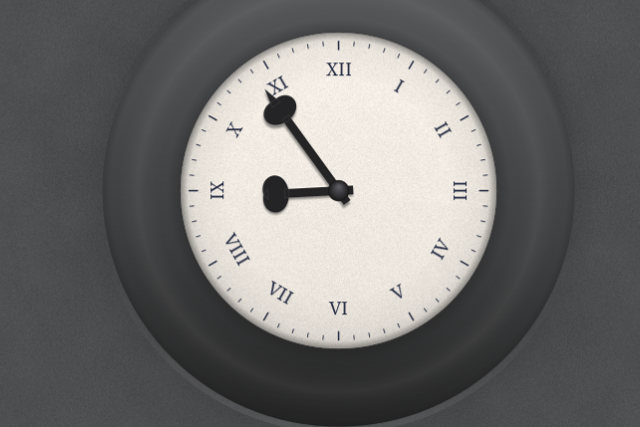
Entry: 8 h 54 min
